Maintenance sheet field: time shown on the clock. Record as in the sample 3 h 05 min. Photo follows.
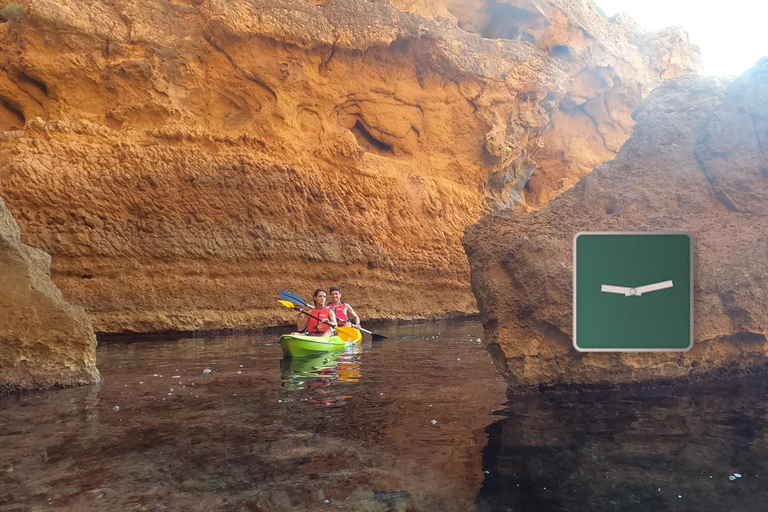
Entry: 9 h 13 min
